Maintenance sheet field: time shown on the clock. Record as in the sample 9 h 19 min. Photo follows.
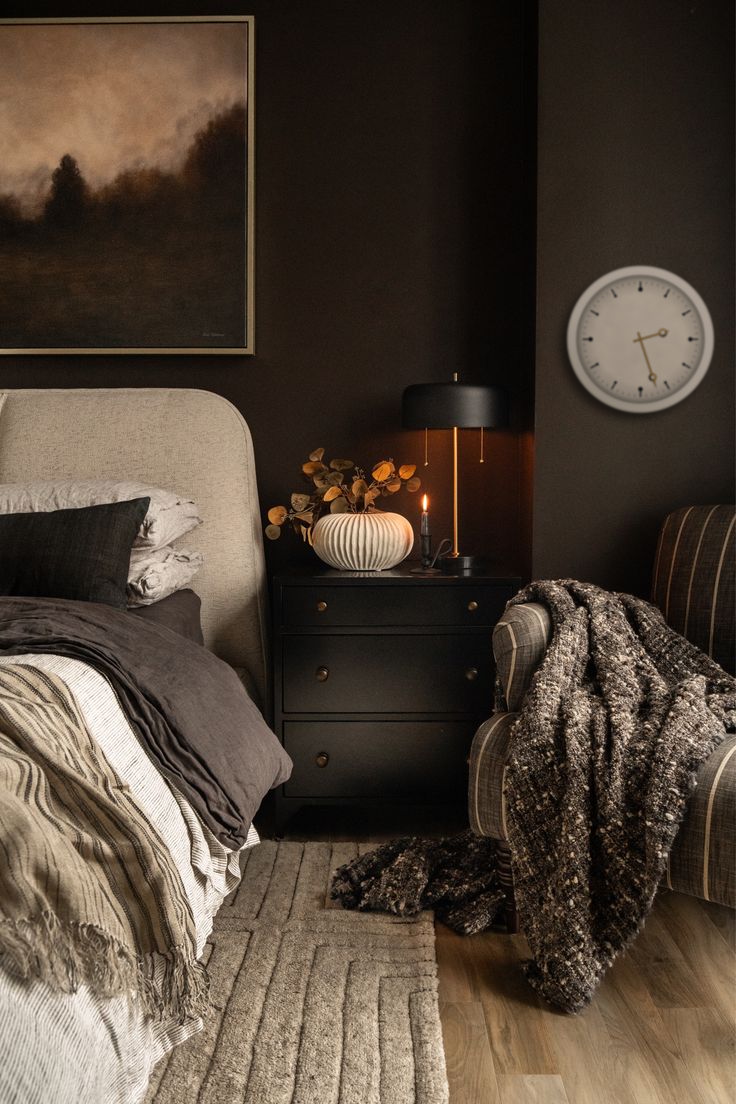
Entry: 2 h 27 min
